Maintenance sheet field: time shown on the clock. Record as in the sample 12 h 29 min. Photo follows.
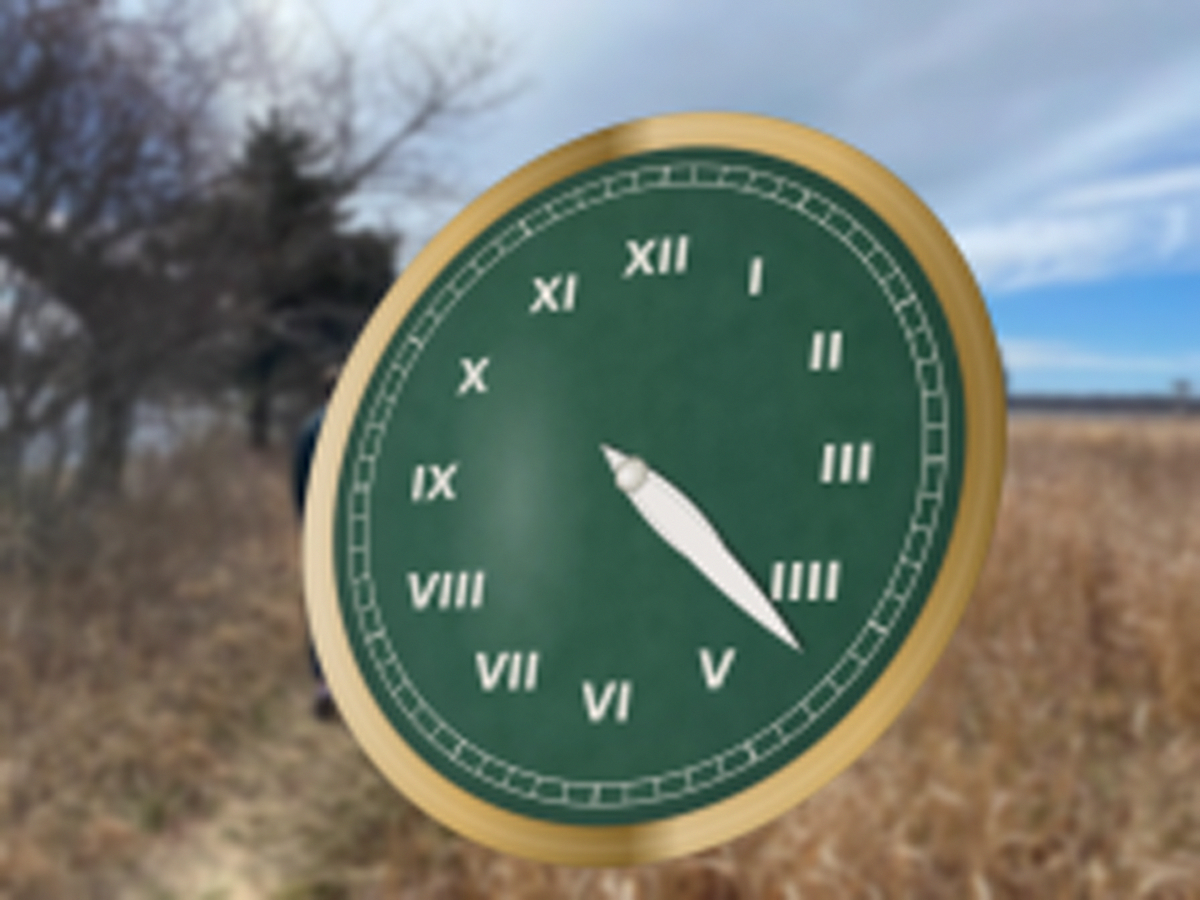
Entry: 4 h 22 min
